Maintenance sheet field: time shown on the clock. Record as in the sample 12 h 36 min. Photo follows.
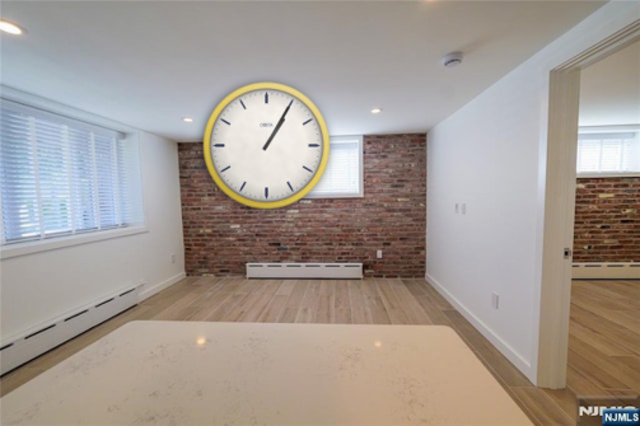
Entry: 1 h 05 min
